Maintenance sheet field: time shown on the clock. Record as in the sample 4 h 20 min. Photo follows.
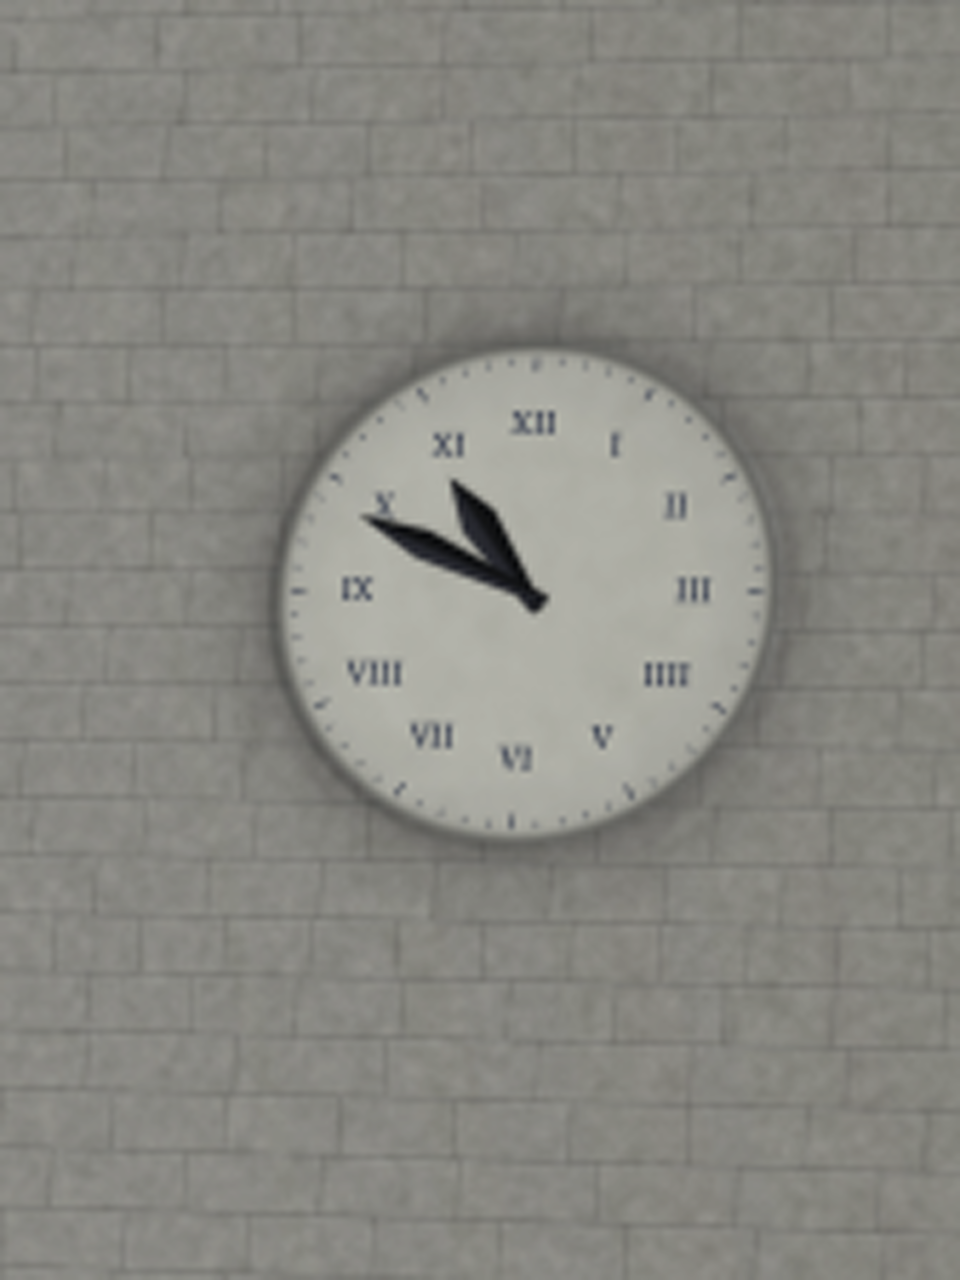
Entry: 10 h 49 min
